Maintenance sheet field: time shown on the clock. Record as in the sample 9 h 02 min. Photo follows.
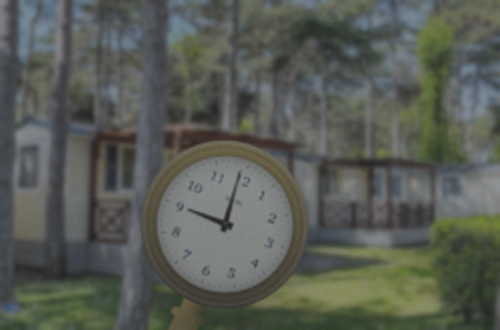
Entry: 8 h 59 min
